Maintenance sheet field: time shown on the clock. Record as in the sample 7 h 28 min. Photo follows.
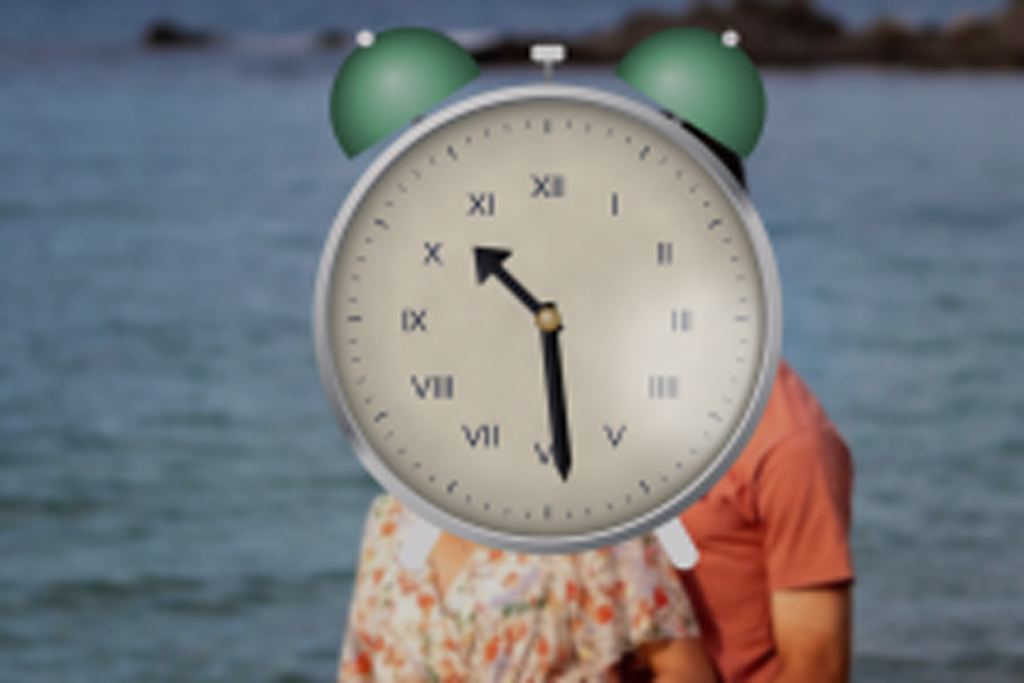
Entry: 10 h 29 min
